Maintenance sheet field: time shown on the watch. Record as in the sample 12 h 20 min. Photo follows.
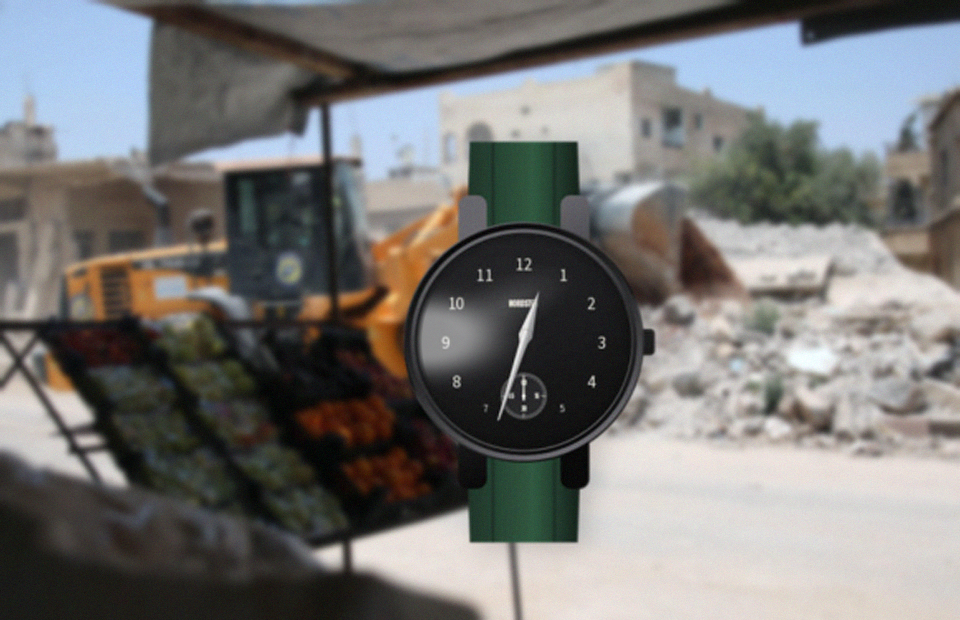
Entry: 12 h 33 min
